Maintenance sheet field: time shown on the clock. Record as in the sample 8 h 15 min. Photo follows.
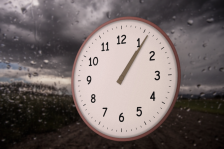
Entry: 1 h 06 min
